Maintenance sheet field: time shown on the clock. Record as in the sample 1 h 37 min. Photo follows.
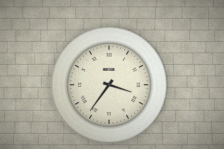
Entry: 3 h 36 min
